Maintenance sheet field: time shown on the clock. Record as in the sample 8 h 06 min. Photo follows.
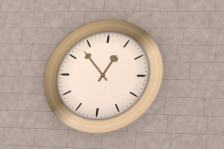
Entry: 12 h 53 min
